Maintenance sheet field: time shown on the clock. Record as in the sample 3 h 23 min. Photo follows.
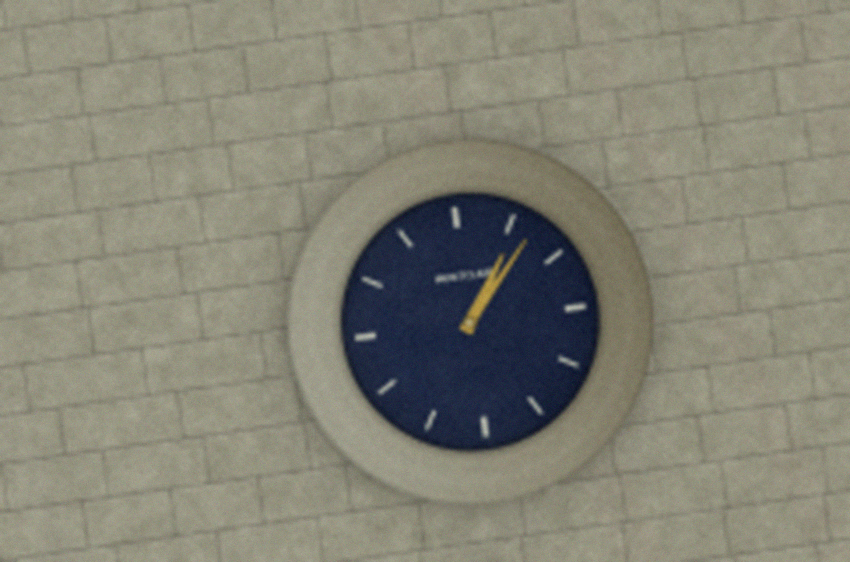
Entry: 1 h 07 min
